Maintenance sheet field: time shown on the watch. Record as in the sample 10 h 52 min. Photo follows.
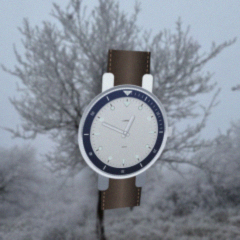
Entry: 12 h 49 min
